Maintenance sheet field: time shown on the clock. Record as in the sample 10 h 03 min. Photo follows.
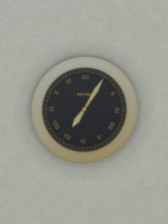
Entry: 7 h 05 min
